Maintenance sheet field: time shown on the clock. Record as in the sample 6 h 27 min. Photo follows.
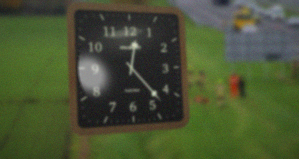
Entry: 12 h 23 min
